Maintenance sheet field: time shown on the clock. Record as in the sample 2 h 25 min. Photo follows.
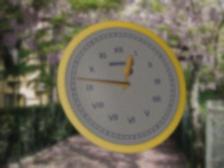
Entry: 12 h 47 min
